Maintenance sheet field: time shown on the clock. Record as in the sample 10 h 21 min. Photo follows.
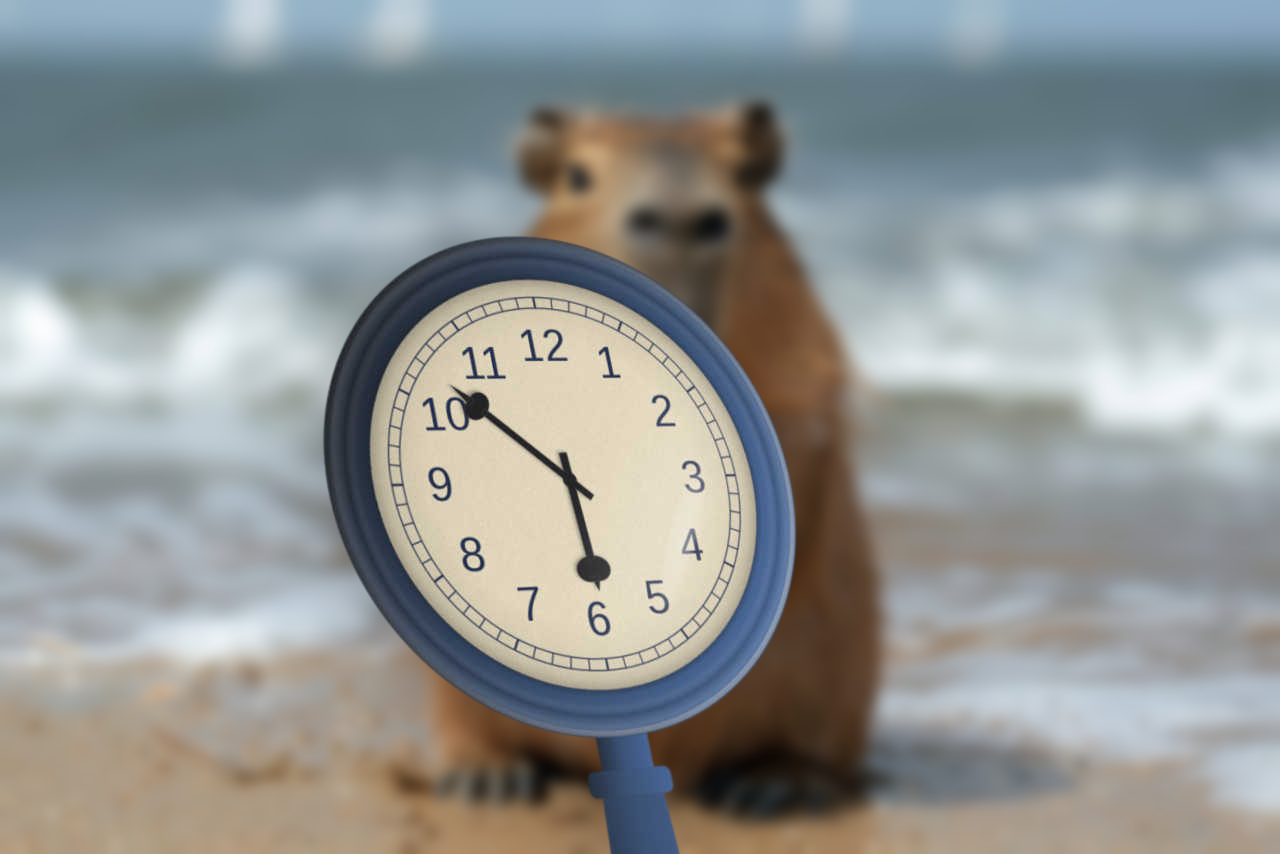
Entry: 5 h 52 min
